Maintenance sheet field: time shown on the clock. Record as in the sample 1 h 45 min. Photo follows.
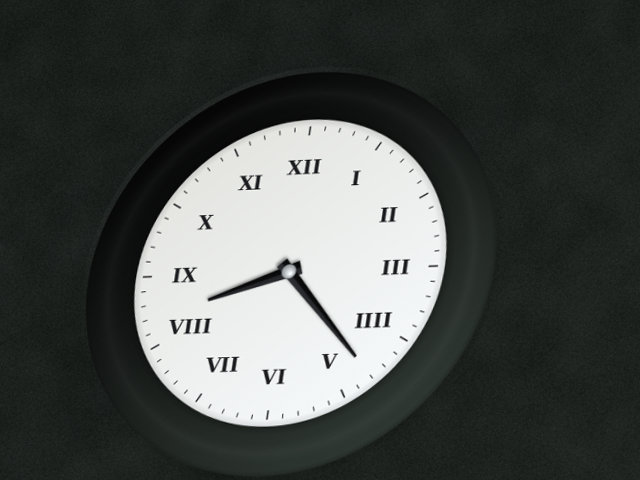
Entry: 8 h 23 min
